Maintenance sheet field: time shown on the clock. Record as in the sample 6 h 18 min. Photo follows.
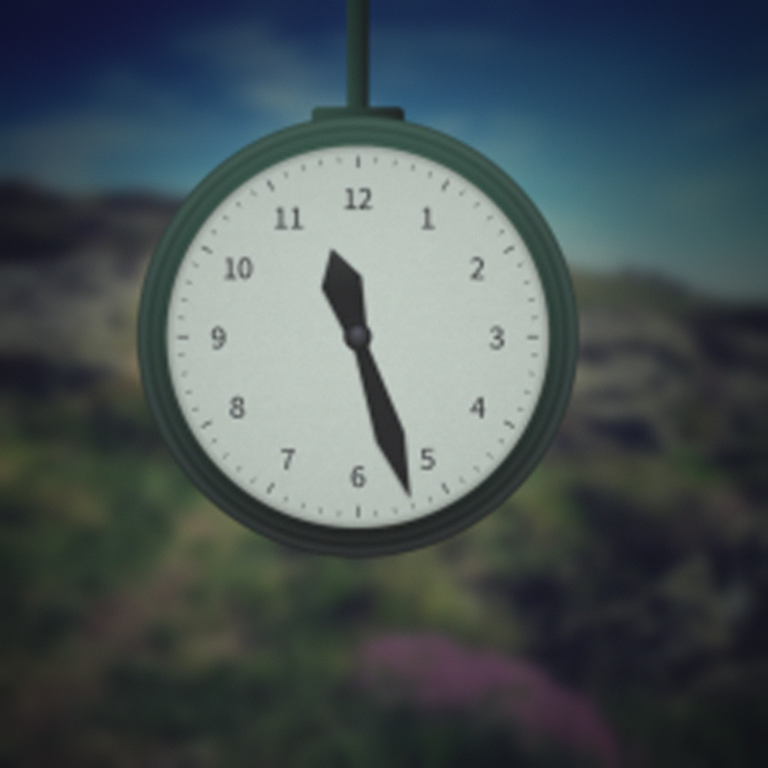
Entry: 11 h 27 min
